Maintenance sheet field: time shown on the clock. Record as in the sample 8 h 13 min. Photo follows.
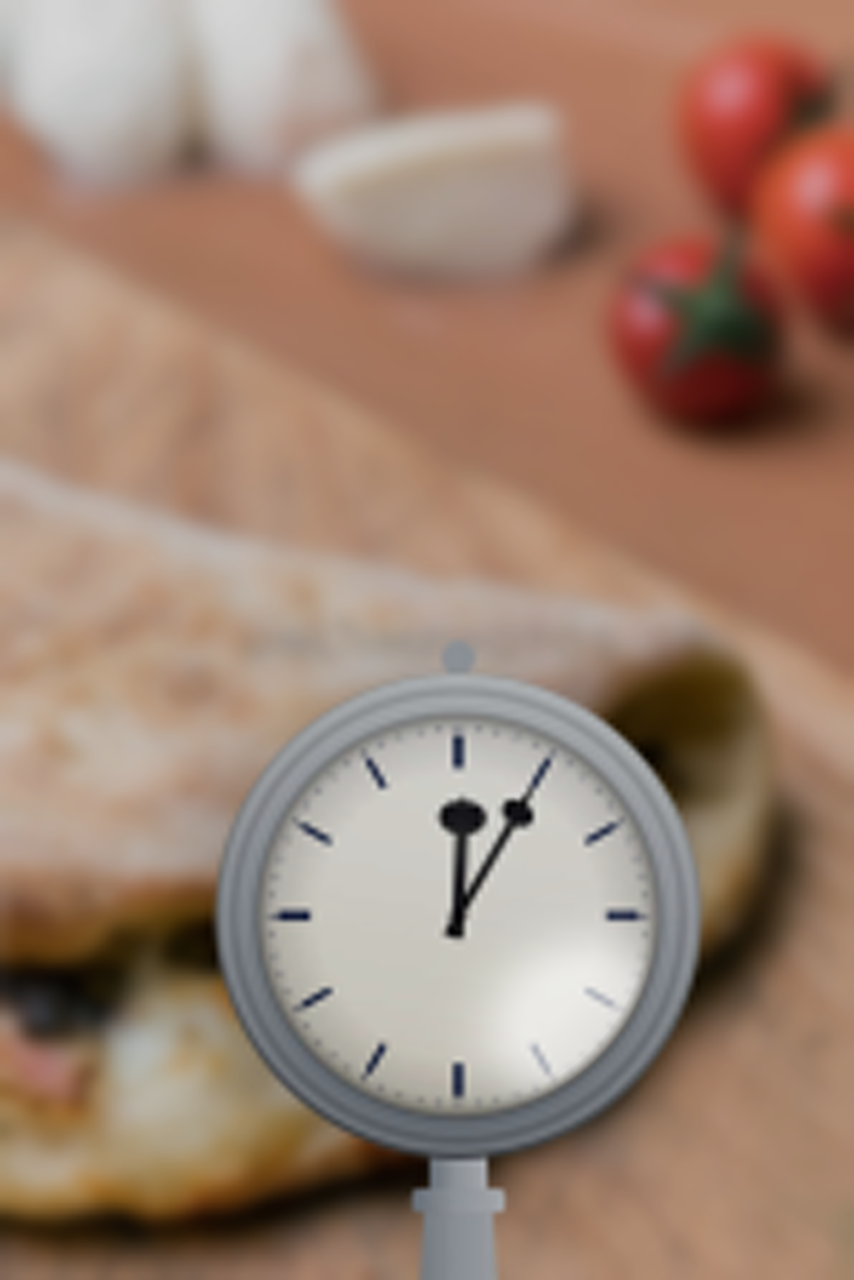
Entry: 12 h 05 min
